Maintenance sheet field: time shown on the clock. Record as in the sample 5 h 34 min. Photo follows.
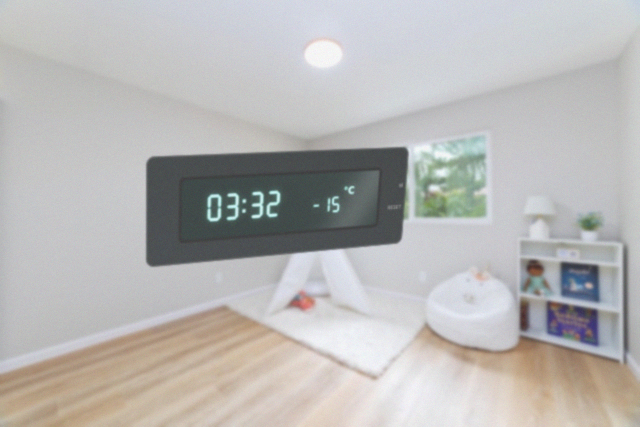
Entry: 3 h 32 min
